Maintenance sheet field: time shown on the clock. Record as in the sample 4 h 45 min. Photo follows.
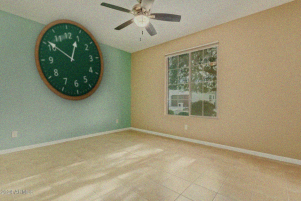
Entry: 12 h 51 min
